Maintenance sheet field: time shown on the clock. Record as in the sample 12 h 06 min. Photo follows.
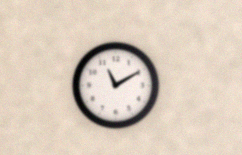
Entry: 11 h 10 min
